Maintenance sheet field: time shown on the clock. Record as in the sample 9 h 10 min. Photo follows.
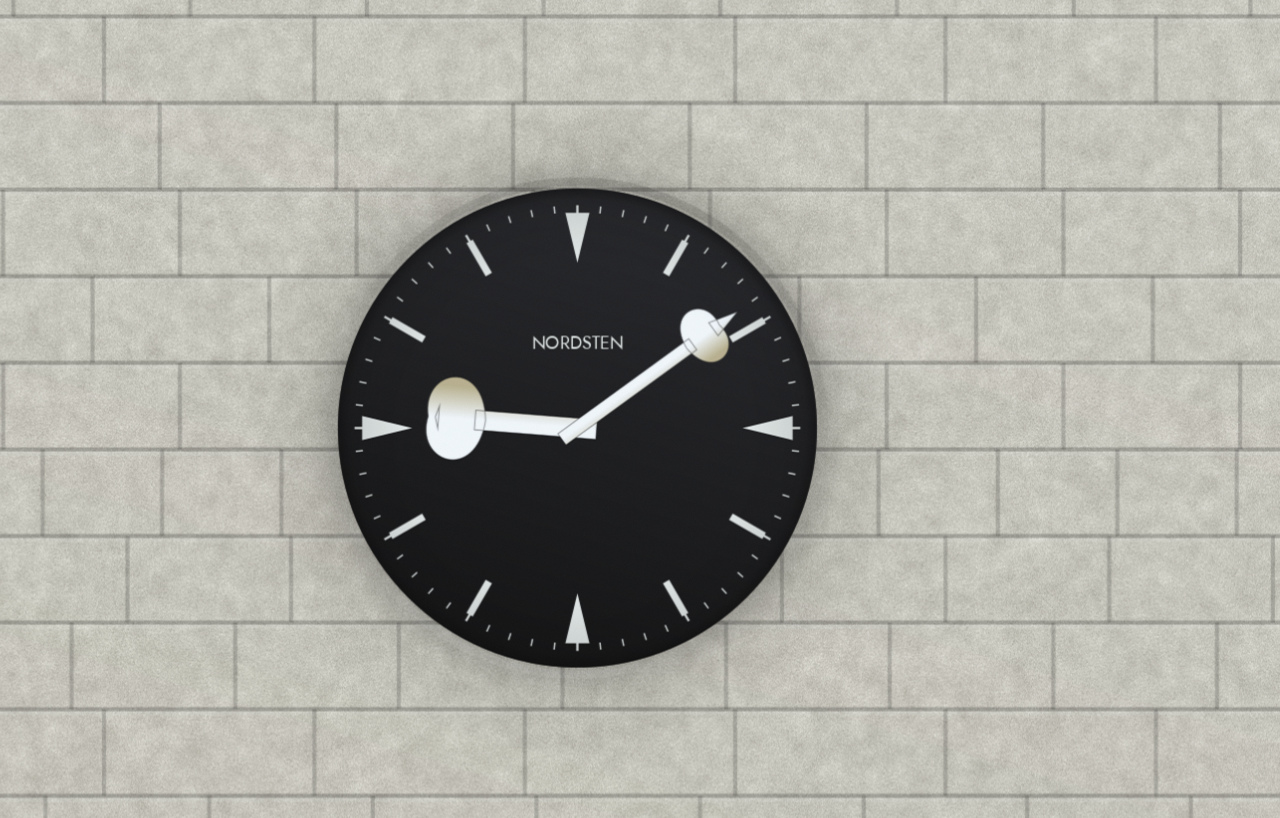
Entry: 9 h 09 min
